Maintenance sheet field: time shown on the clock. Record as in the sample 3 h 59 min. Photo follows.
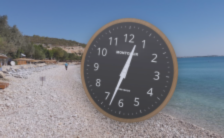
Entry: 12 h 33 min
